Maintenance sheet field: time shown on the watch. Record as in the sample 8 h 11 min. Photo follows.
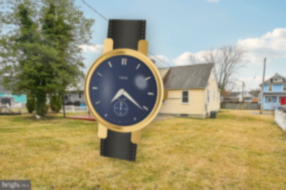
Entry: 7 h 21 min
